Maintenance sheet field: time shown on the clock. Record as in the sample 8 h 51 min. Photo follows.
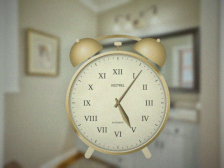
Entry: 5 h 06 min
